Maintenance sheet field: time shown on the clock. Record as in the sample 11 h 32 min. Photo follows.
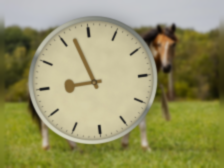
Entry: 8 h 57 min
